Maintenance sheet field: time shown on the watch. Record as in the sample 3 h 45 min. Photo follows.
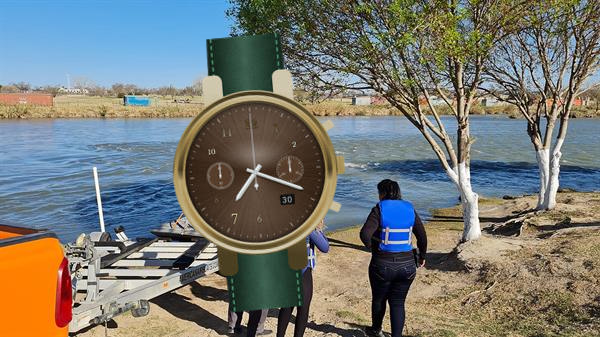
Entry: 7 h 19 min
